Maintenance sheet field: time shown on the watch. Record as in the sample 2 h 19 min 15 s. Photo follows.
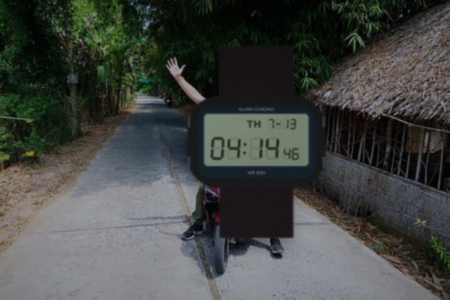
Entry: 4 h 14 min 46 s
